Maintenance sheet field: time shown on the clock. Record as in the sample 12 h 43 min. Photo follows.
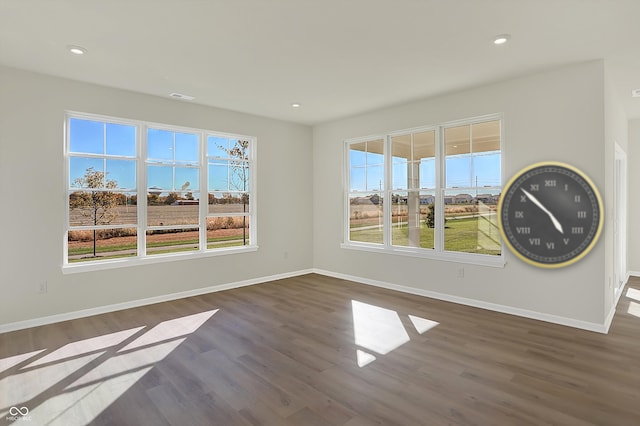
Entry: 4 h 52 min
